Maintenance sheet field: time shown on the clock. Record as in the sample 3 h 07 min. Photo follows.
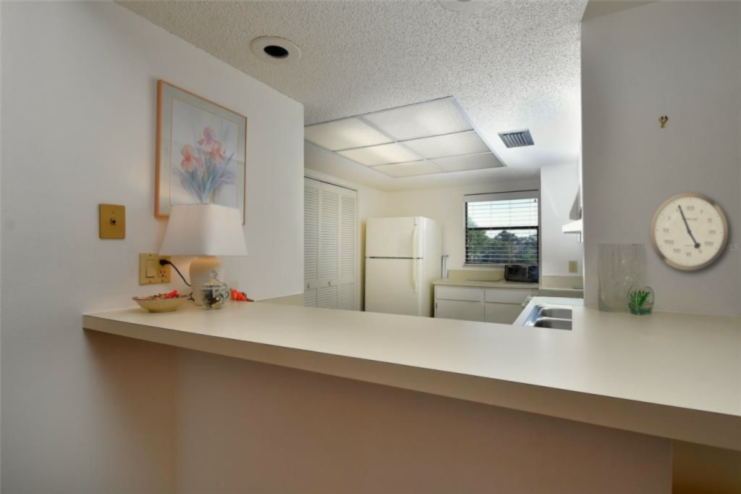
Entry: 4 h 56 min
